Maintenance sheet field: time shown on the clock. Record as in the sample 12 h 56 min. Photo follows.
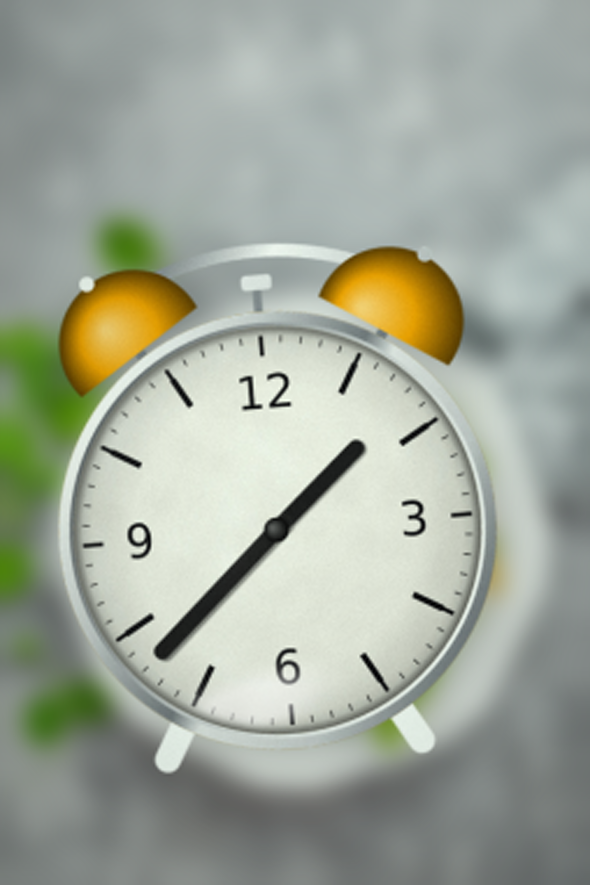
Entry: 1 h 38 min
